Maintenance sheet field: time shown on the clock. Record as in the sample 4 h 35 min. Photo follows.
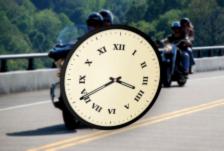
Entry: 3 h 40 min
